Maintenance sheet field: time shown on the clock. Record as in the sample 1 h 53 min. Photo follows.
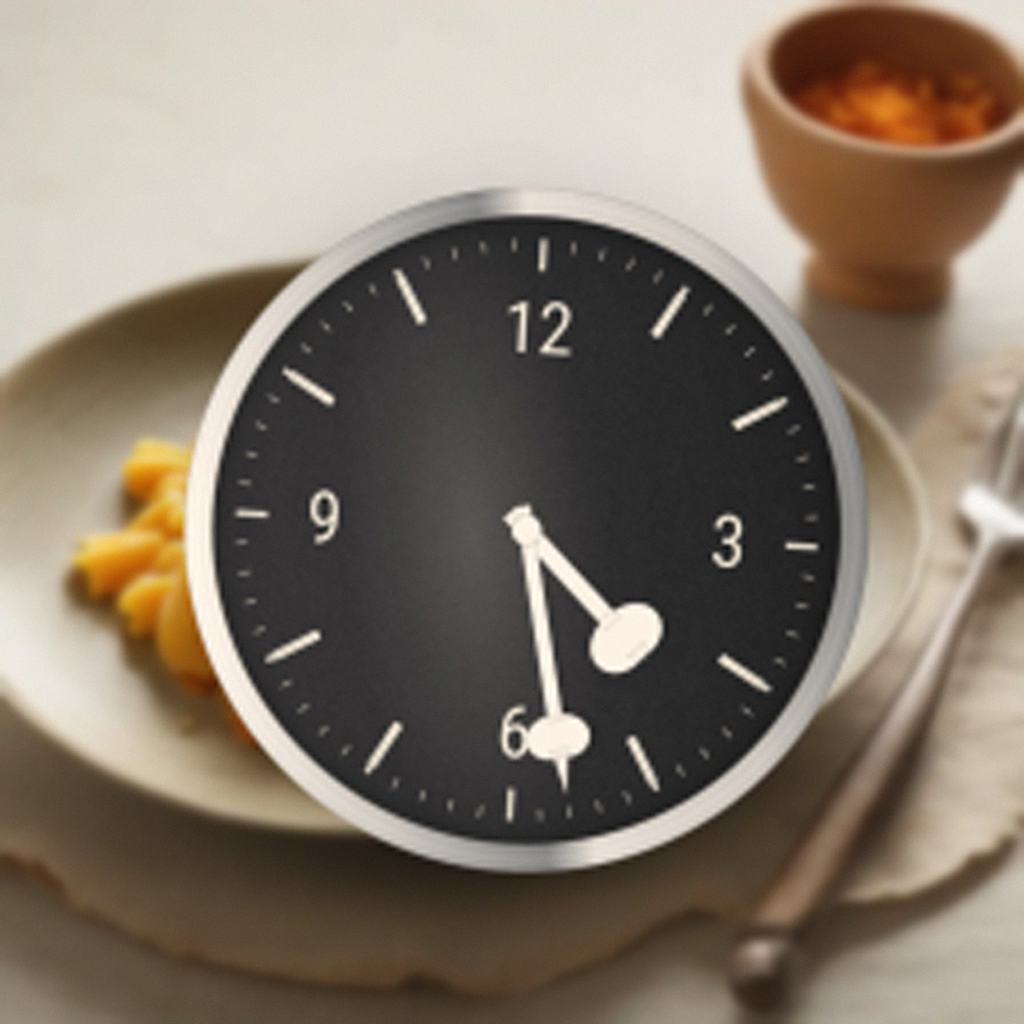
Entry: 4 h 28 min
